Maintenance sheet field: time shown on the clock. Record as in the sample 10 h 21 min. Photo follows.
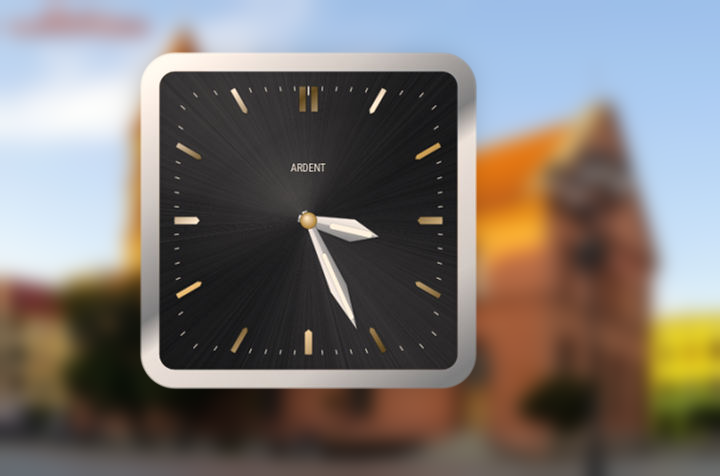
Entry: 3 h 26 min
